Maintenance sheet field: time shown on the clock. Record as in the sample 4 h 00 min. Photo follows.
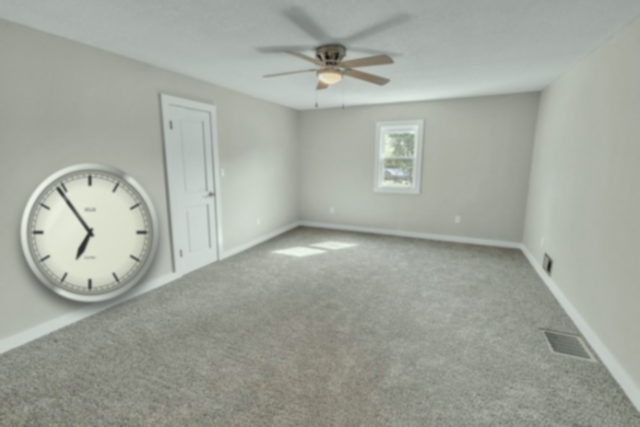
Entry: 6 h 54 min
